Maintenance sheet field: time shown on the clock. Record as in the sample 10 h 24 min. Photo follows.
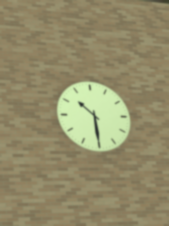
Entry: 10 h 30 min
